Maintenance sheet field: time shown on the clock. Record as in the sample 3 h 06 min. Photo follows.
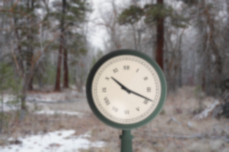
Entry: 10 h 19 min
